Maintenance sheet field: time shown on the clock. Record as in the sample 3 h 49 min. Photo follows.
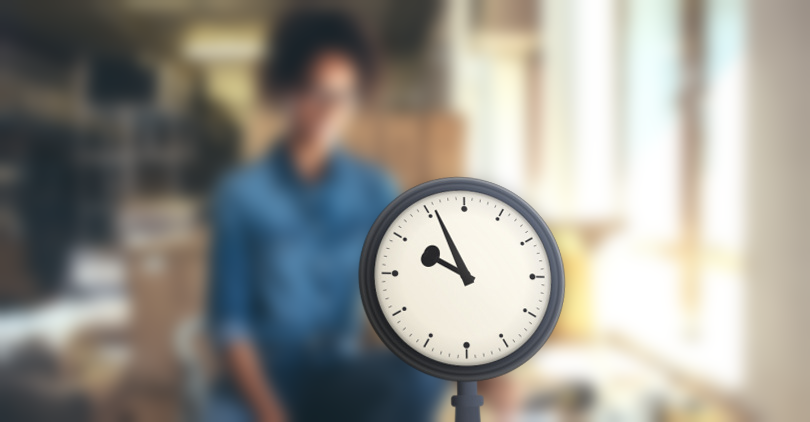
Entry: 9 h 56 min
